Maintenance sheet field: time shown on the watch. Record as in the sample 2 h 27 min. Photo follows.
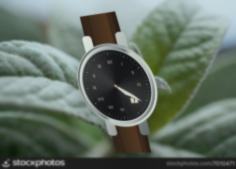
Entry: 4 h 21 min
